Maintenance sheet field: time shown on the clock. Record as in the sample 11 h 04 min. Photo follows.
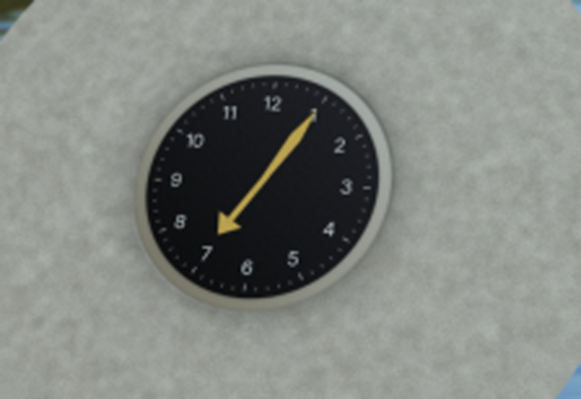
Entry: 7 h 05 min
